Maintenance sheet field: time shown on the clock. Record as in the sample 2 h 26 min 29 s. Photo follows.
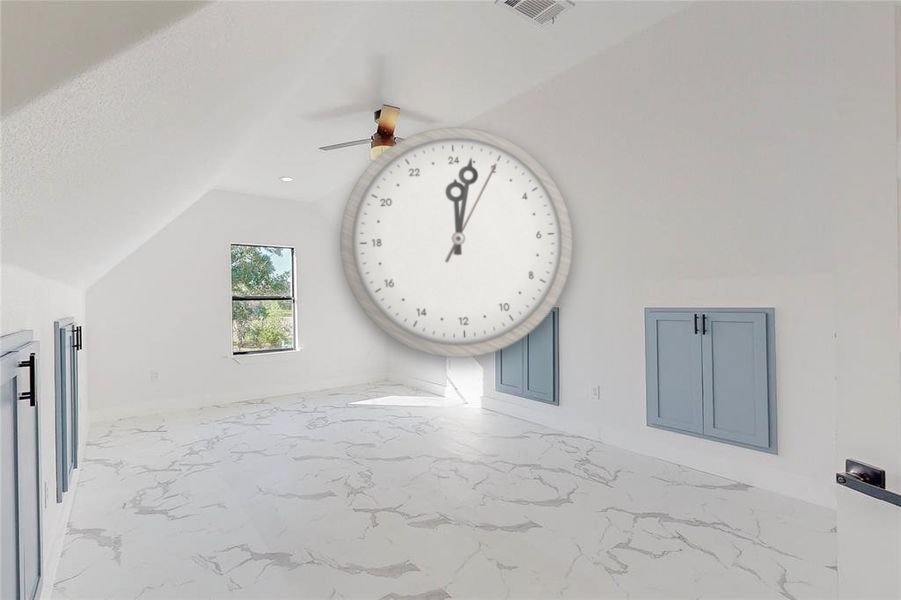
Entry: 0 h 02 min 05 s
